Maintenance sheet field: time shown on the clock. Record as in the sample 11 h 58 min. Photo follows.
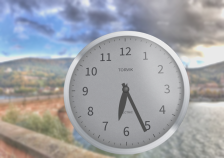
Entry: 6 h 26 min
